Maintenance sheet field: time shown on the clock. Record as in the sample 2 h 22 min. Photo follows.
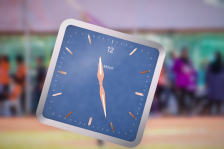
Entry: 11 h 26 min
